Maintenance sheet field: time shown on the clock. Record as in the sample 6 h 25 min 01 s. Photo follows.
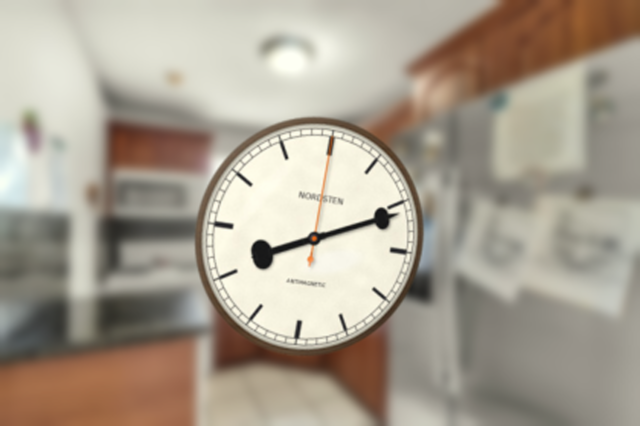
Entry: 8 h 11 min 00 s
